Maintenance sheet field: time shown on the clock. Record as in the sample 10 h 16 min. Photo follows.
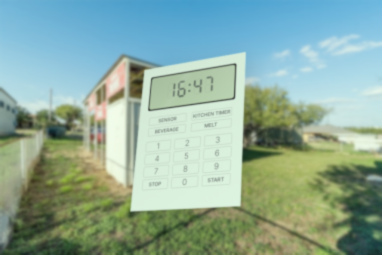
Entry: 16 h 47 min
